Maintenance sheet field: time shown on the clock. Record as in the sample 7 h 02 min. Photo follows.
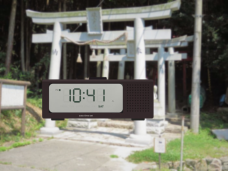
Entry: 10 h 41 min
